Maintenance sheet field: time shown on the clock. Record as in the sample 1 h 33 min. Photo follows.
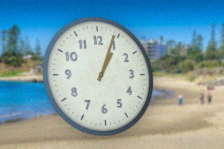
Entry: 1 h 04 min
